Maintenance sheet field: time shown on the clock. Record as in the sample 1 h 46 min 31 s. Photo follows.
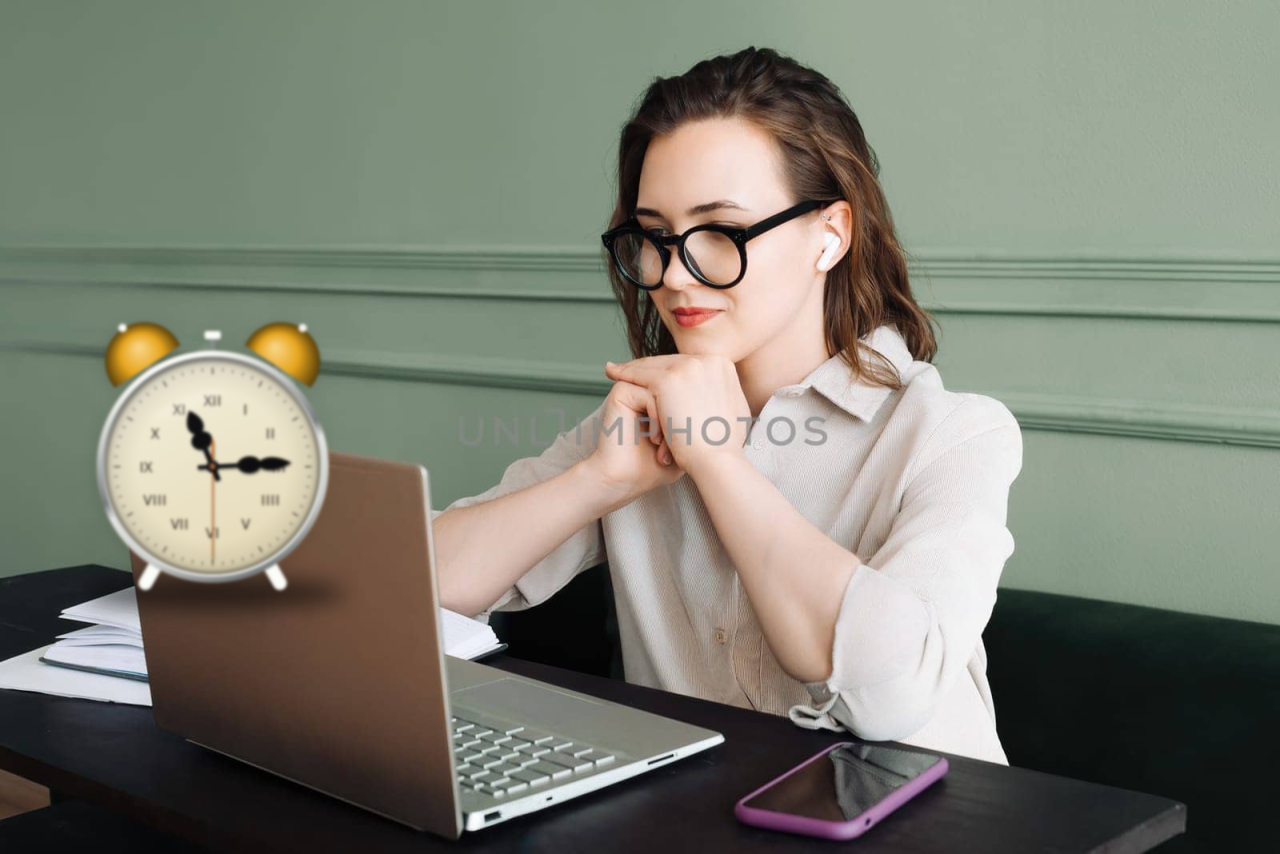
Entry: 11 h 14 min 30 s
